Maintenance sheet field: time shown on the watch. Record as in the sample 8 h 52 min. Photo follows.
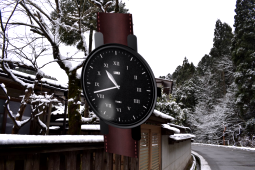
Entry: 10 h 42 min
